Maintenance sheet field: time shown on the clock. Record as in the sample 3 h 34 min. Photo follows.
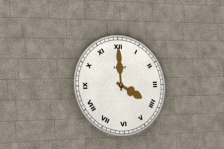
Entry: 4 h 00 min
